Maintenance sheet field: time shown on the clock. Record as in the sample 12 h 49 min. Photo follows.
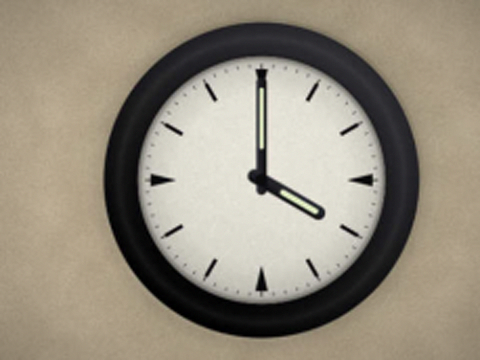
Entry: 4 h 00 min
